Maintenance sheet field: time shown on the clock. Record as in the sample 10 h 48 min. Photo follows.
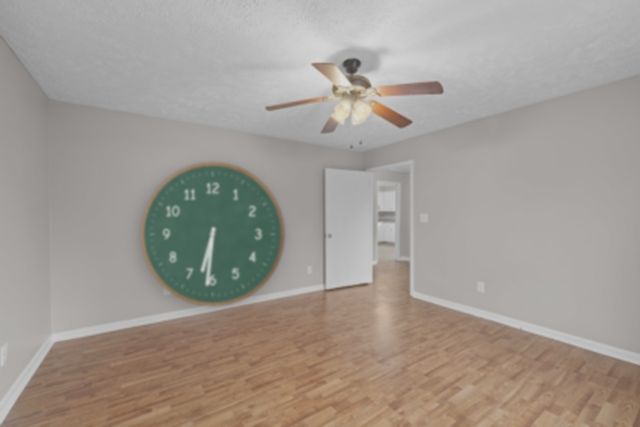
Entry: 6 h 31 min
